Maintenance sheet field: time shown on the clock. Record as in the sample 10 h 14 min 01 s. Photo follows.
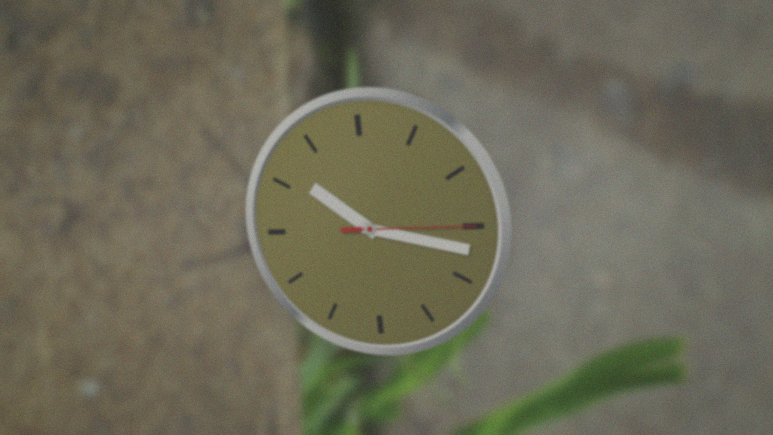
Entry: 10 h 17 min 15 s
